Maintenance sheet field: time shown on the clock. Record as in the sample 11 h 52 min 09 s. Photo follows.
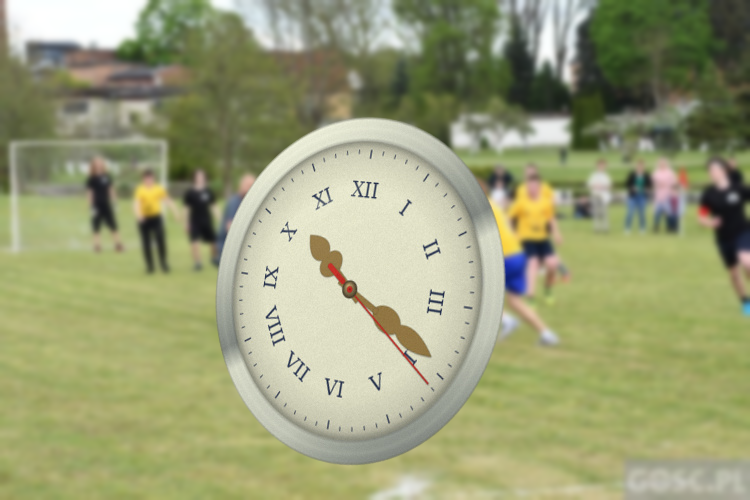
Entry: 10 h 19 min 21 s
